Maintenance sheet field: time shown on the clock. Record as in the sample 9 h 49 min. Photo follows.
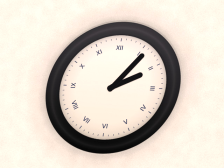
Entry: 2 h 06 min
